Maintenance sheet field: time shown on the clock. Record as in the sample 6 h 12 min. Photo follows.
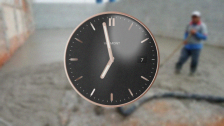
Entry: 6 h 58 min
